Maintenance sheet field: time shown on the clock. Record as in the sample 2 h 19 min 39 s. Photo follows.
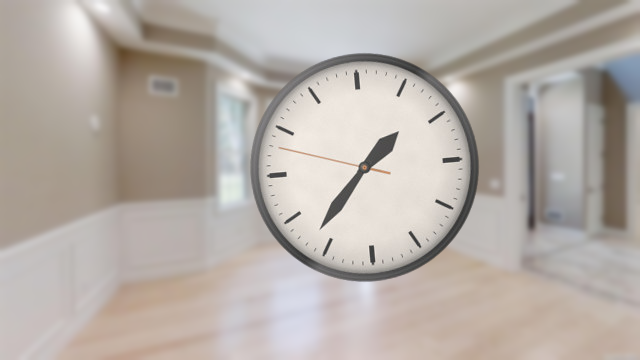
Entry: 1 h 36 min 48 s
